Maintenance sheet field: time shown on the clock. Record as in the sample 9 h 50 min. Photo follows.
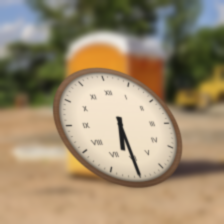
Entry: 6 h 30 min
